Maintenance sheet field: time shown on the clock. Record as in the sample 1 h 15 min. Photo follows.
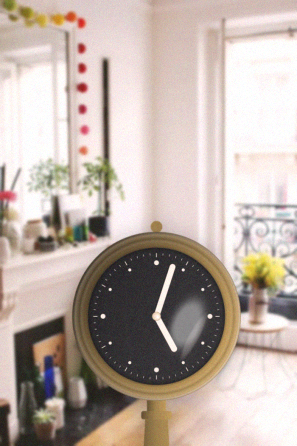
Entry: 5 h 03 min
